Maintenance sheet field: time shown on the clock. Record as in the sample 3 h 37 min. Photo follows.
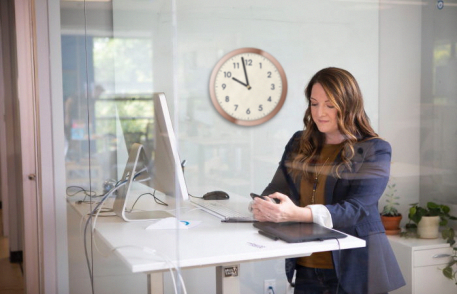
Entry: 9 h 58 min
